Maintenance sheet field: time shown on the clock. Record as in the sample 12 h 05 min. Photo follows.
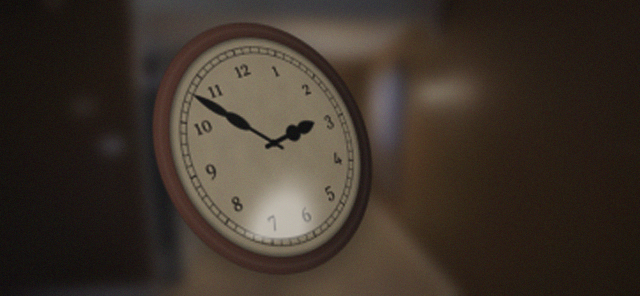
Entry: 2 h 53 min
